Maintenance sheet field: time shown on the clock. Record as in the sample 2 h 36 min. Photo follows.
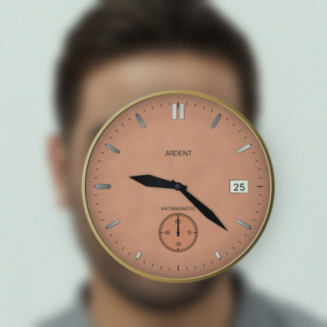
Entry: 9 h 22 min
